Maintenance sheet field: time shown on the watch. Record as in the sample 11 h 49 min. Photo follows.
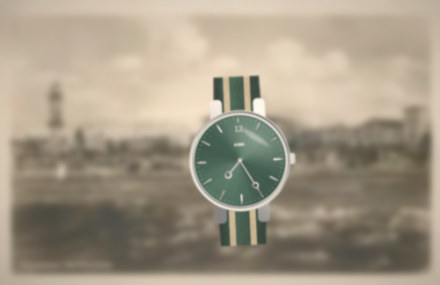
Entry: 7 h 25 min
